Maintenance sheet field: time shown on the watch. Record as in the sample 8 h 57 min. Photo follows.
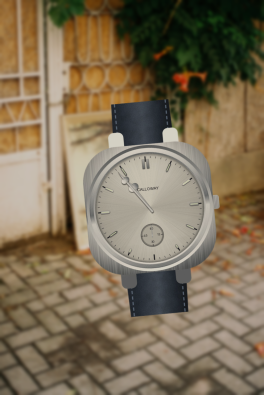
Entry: 10 h 54 min
